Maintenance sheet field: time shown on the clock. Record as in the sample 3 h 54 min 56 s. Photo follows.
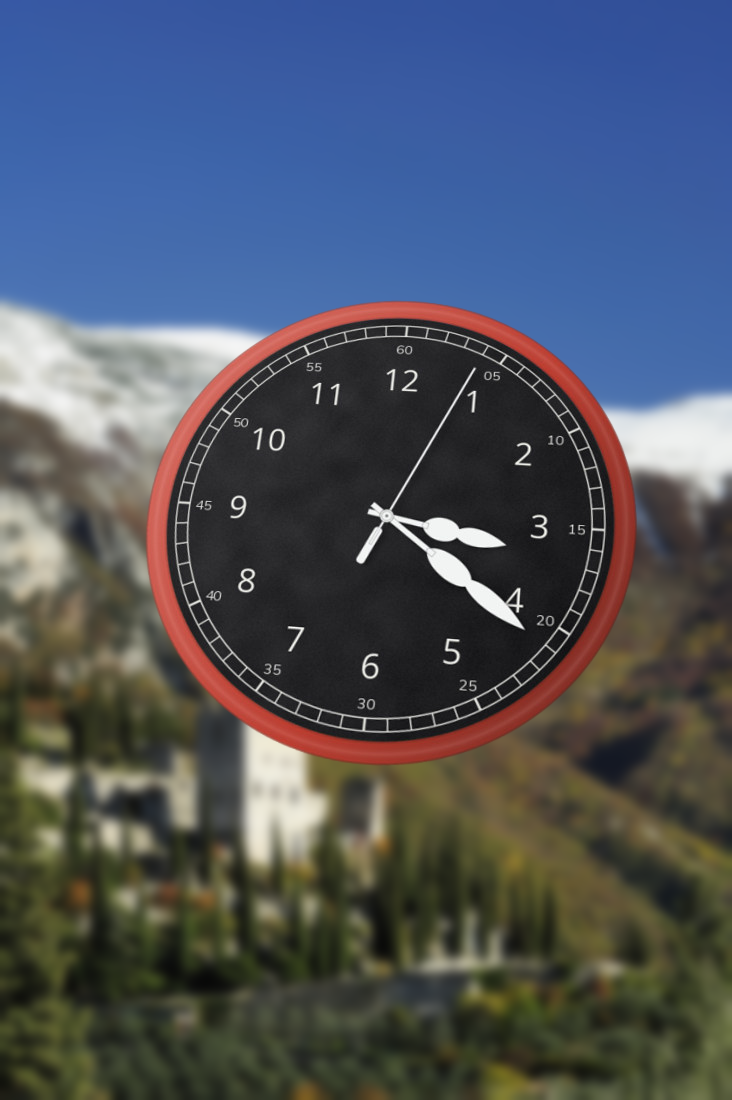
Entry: 3 h 21 min 04 s
